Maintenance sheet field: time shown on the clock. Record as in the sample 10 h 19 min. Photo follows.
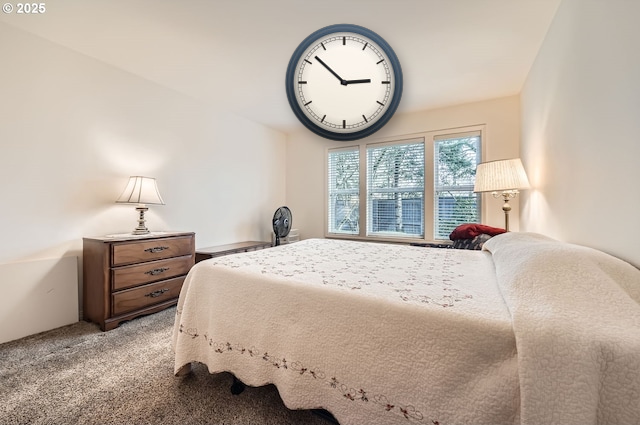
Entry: 2 h 52 min
